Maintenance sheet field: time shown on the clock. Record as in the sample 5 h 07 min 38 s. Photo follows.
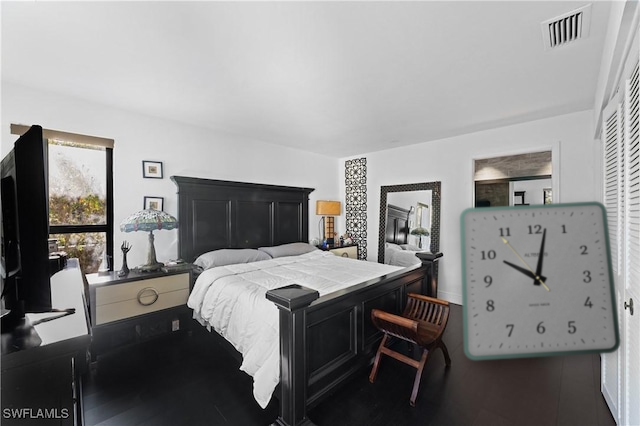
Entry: 10 h 01 min 54 s
